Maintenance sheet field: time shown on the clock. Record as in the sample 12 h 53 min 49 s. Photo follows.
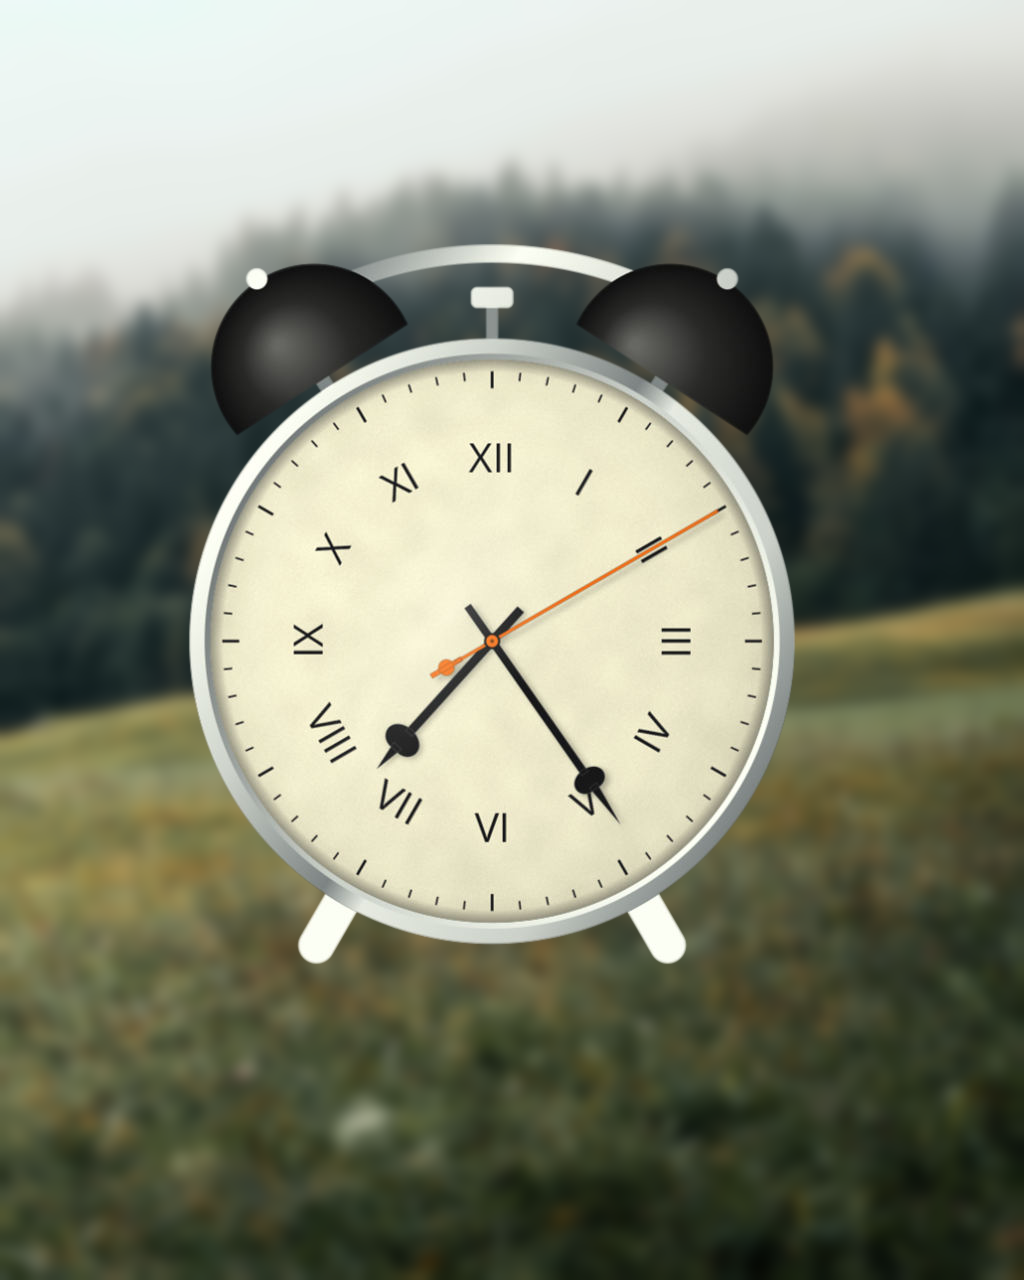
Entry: 7 h 24 min 10 s
